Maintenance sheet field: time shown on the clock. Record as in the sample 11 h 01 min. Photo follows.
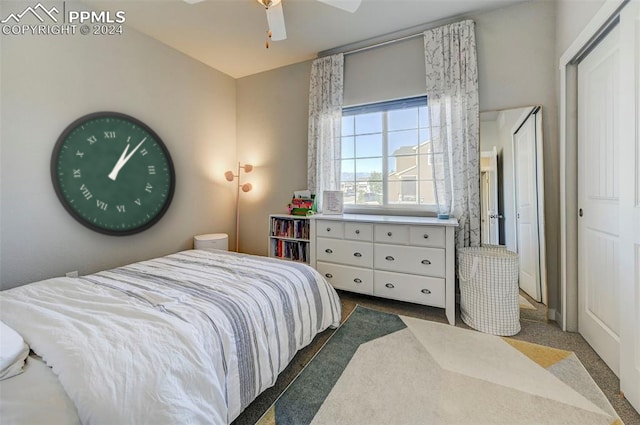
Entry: 1 h 08 min
